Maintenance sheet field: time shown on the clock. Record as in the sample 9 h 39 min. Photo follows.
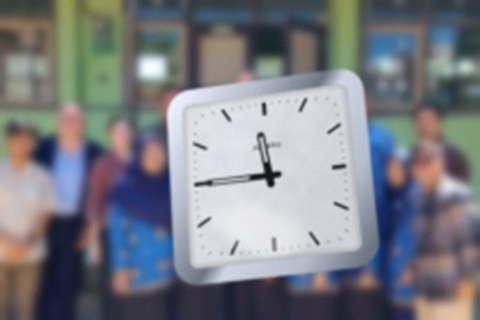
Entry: 11 h 45 min
